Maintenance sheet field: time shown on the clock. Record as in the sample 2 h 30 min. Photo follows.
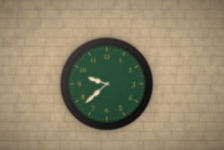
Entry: 9 h 38 min
